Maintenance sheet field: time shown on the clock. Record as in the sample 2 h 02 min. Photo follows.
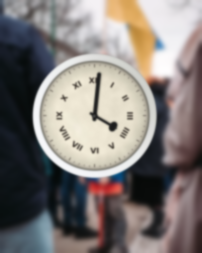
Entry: 4 h 01 min
